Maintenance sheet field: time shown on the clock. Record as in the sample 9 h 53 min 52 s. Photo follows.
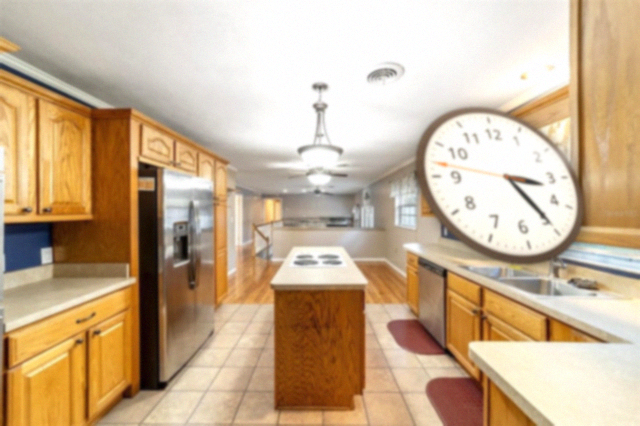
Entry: 3 h 24 min 47 s
